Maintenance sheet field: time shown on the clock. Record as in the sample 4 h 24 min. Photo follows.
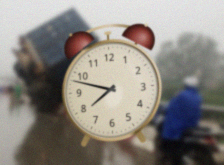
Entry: 7 h 48 min
